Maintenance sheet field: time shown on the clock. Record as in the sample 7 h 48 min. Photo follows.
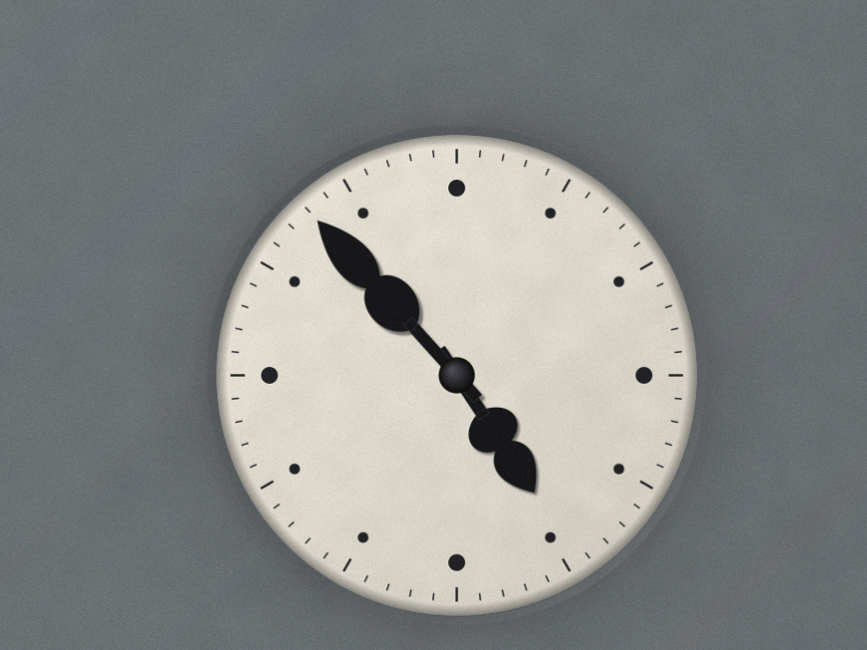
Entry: 4 h 53 min
